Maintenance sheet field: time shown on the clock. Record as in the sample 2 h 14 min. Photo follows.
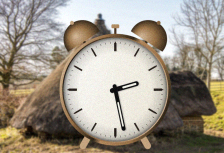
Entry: 2 h 28 min
